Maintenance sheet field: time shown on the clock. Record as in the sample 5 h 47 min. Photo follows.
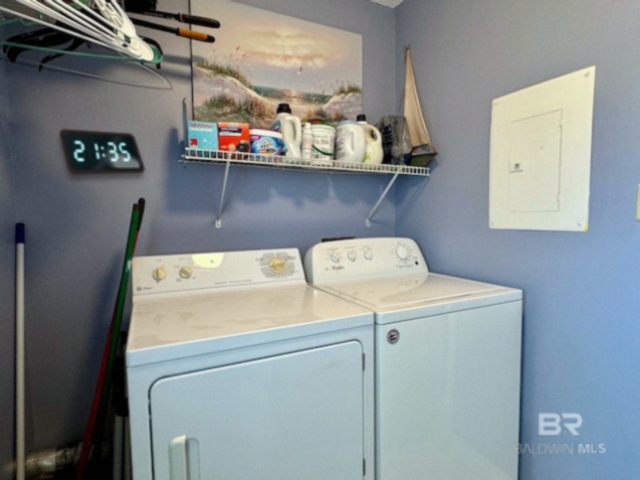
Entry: 21 h 35 min
